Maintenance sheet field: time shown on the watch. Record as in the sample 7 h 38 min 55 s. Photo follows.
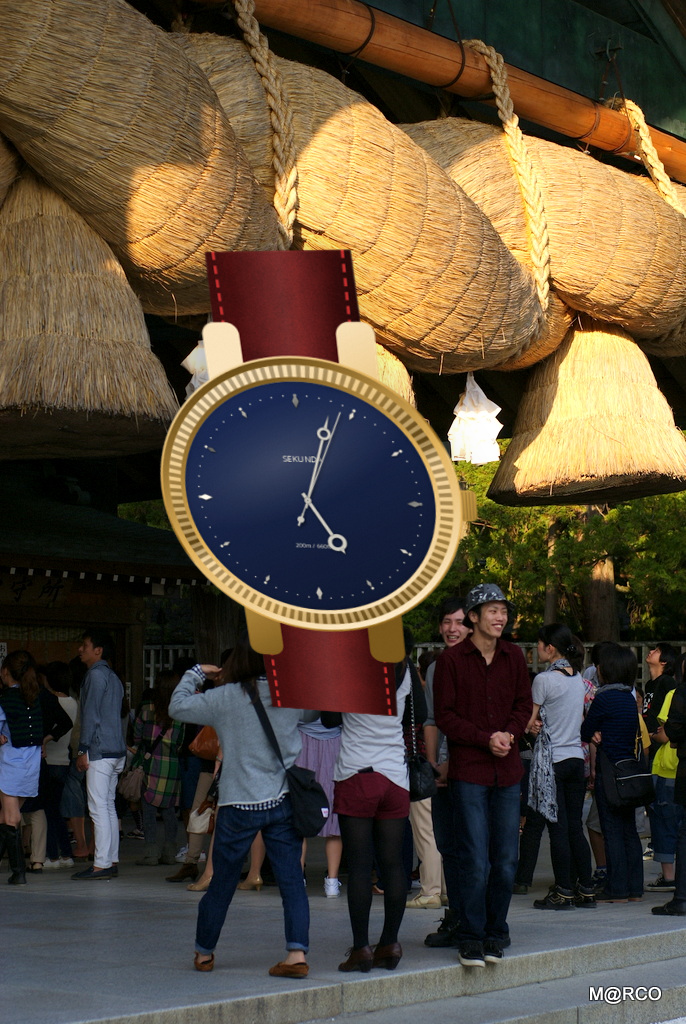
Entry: 5 h 03 min 04 s
